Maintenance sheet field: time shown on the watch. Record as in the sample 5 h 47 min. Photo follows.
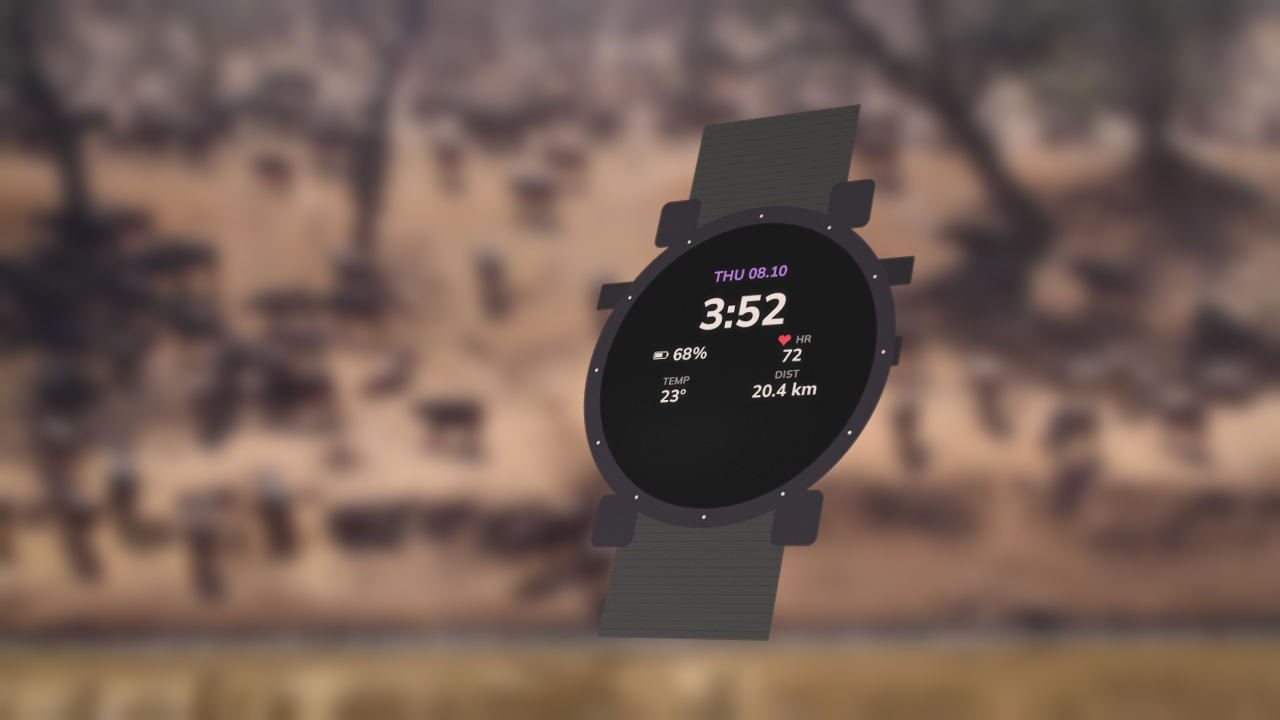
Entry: 3 h 52 min
